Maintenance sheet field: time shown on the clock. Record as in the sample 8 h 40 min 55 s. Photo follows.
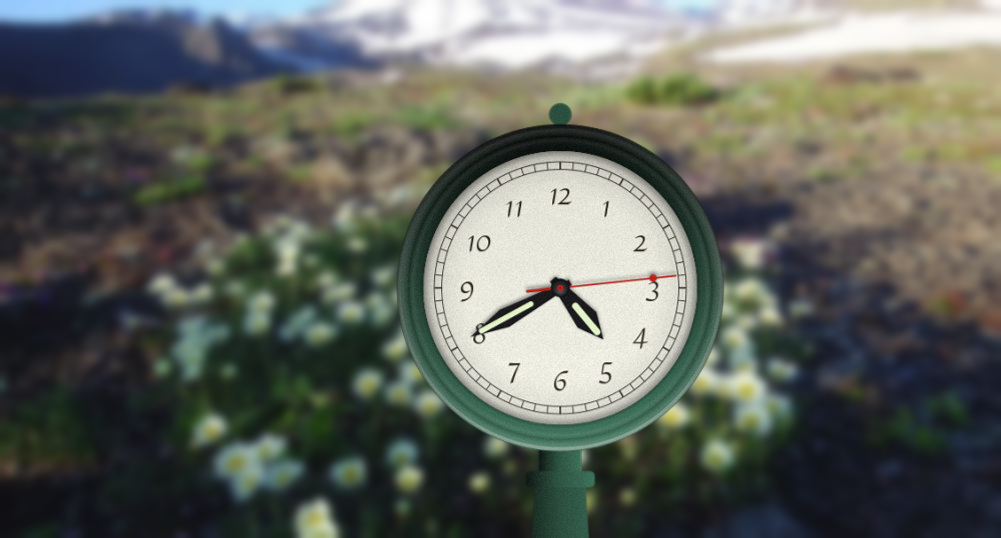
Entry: 4 h 40 min 14 s
